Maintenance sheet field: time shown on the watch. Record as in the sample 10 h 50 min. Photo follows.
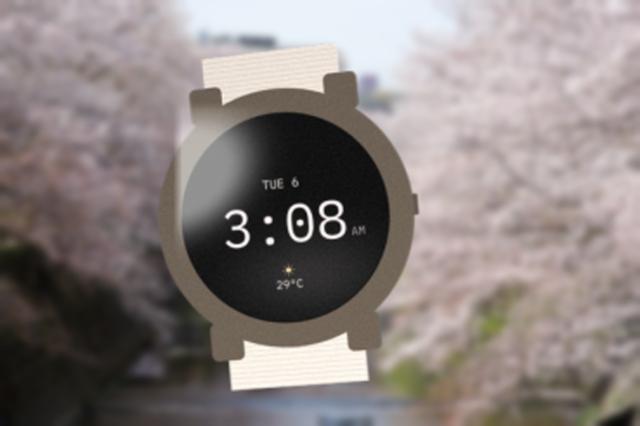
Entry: 3 h 08 min
